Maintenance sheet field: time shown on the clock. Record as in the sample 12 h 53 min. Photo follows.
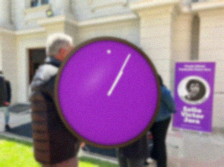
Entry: 1 h 05 min
